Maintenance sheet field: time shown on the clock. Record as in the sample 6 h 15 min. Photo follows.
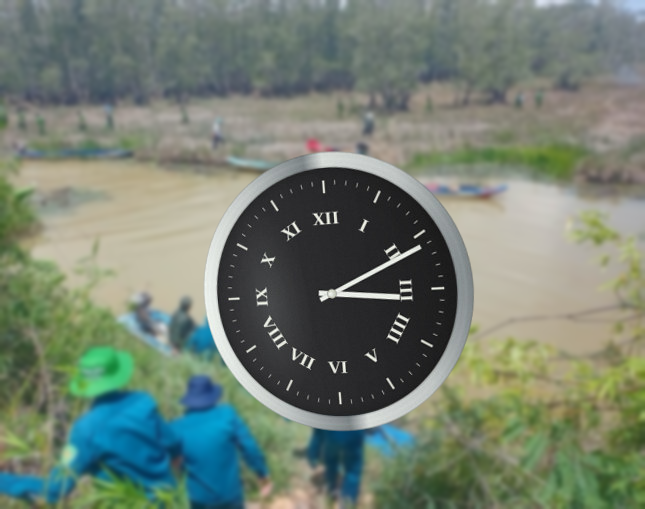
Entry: 3 h 11 min
